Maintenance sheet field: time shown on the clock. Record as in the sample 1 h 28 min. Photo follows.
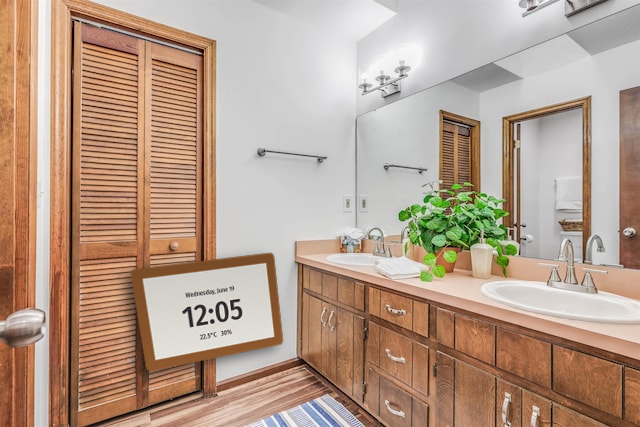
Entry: 12 h 05 min
